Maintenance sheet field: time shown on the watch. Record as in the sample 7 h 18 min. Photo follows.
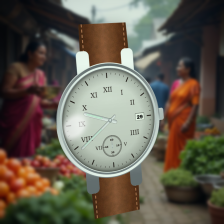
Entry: 9 h 39 min
